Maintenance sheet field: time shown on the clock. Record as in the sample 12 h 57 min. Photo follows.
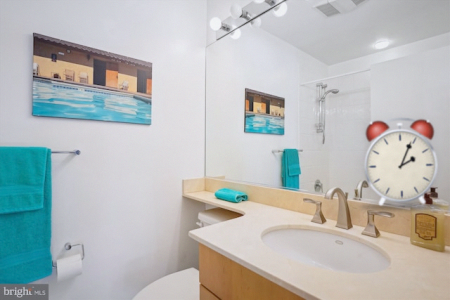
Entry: 2 h 04 min
